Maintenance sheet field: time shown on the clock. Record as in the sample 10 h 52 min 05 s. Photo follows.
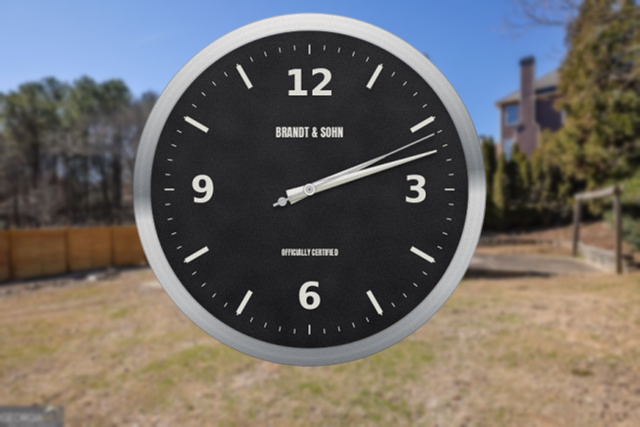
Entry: 2 h 12 min 11 s
